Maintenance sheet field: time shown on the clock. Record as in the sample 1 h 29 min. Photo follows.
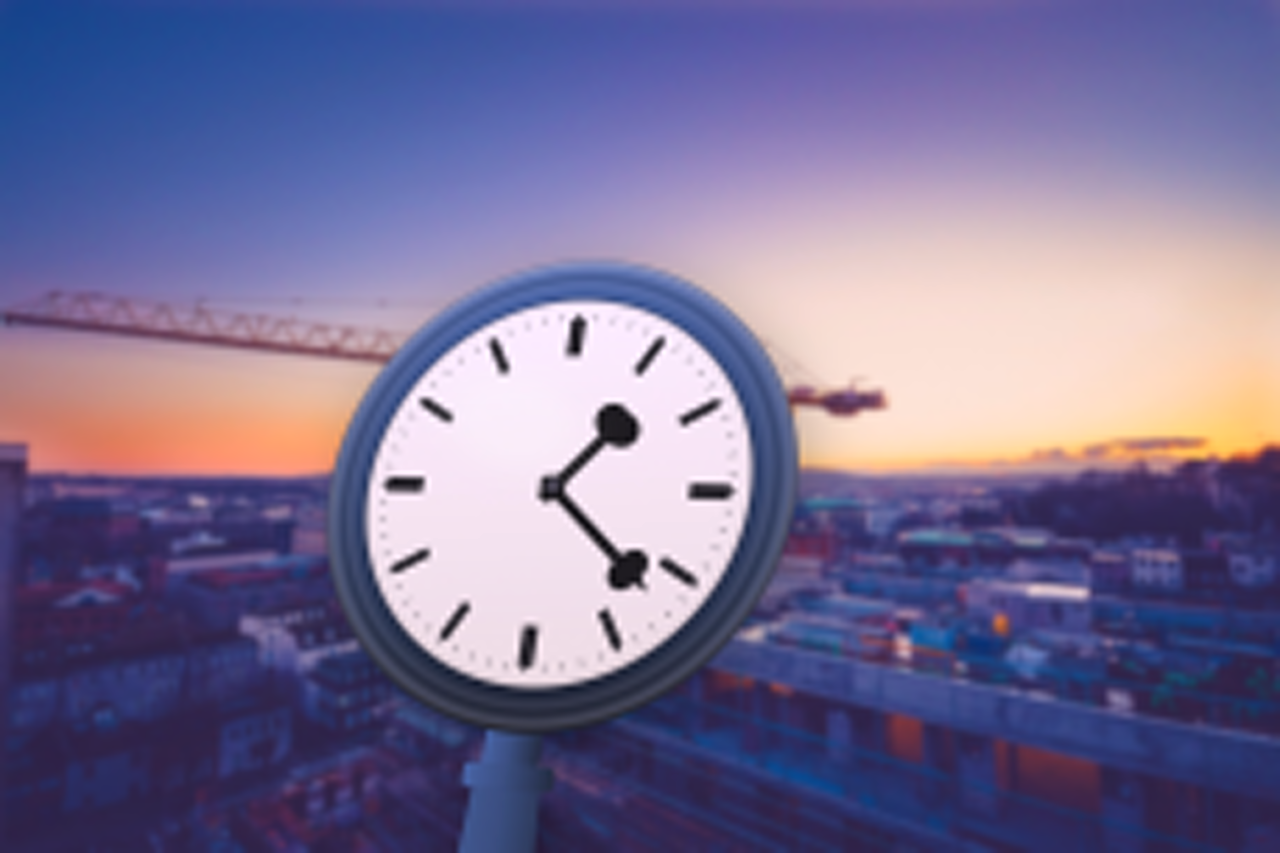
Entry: 1 h 22 min
